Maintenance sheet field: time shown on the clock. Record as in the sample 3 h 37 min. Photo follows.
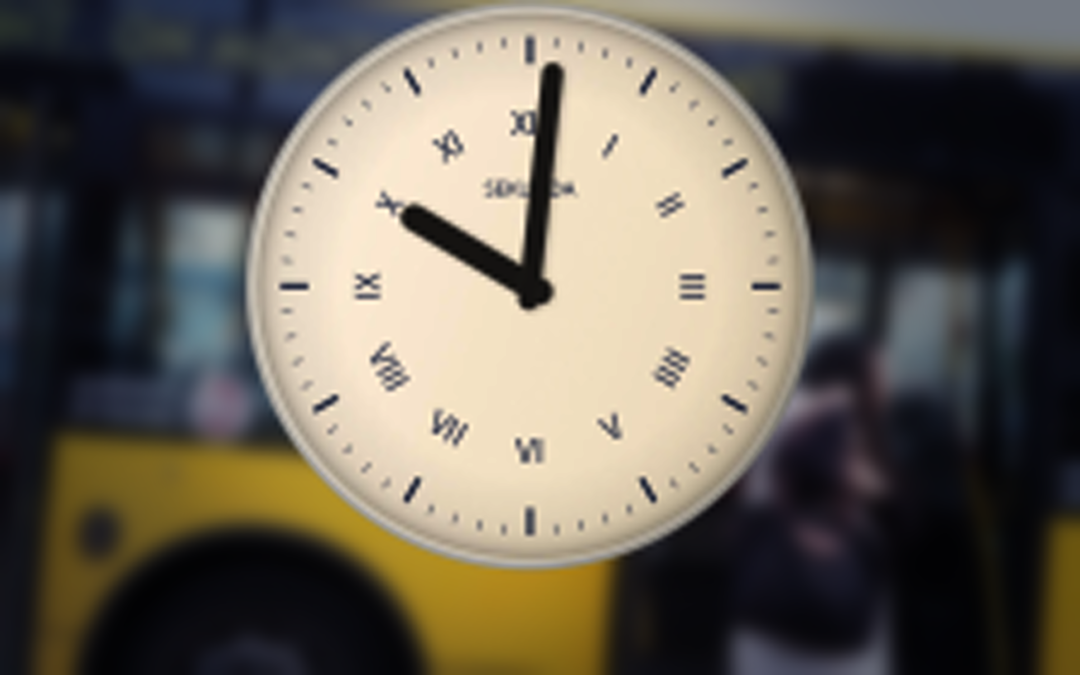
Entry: 10 h 01 min
